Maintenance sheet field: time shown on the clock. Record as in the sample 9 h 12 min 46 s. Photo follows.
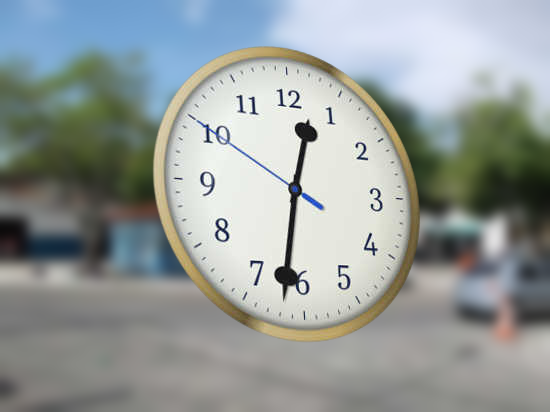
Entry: 12 h 31 min 50 s
